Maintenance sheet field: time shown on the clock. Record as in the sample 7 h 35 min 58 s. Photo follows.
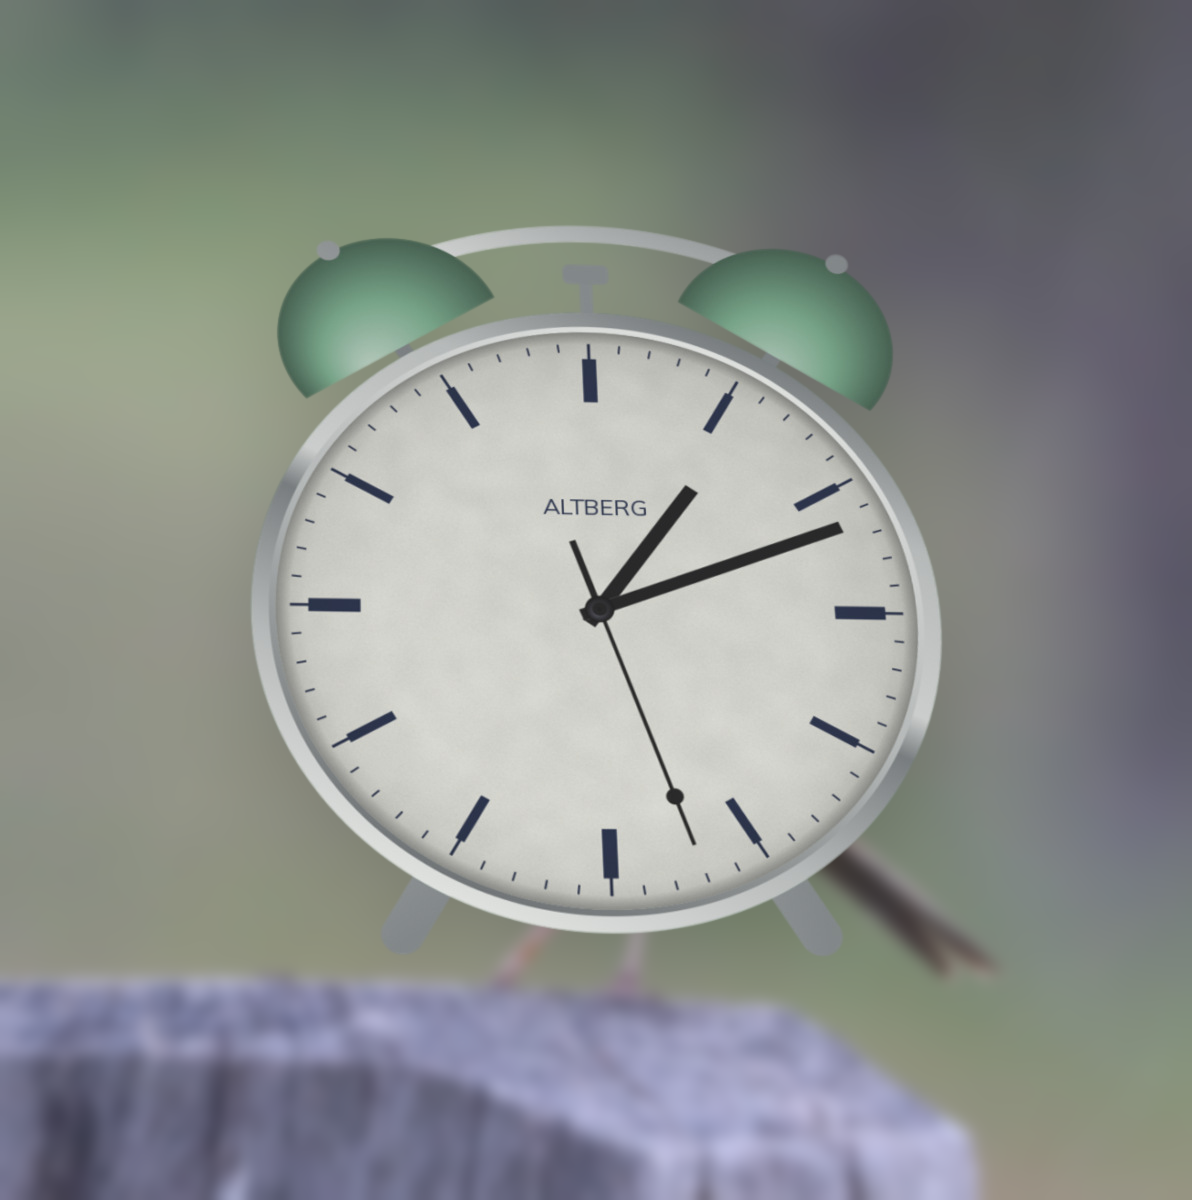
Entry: 1 h 11 min 27 s
